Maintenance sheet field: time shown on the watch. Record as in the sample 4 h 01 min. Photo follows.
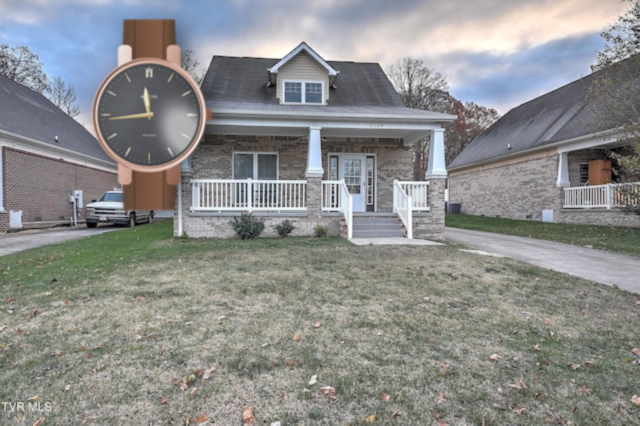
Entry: 11 h 44 min
